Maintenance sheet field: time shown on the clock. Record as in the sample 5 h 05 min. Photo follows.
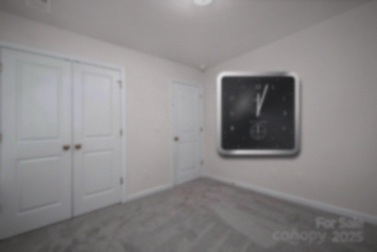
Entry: 12 h 03 min
